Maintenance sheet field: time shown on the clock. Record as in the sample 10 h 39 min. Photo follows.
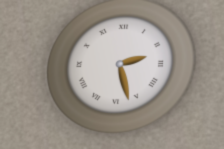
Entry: 2 h 27 min
